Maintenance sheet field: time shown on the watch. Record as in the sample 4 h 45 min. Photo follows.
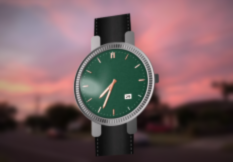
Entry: 7 h 34 min
